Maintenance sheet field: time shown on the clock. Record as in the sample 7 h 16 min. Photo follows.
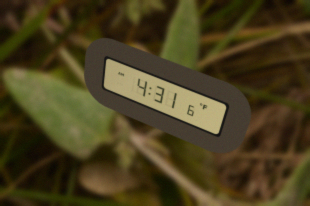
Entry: 4 h 31 min
